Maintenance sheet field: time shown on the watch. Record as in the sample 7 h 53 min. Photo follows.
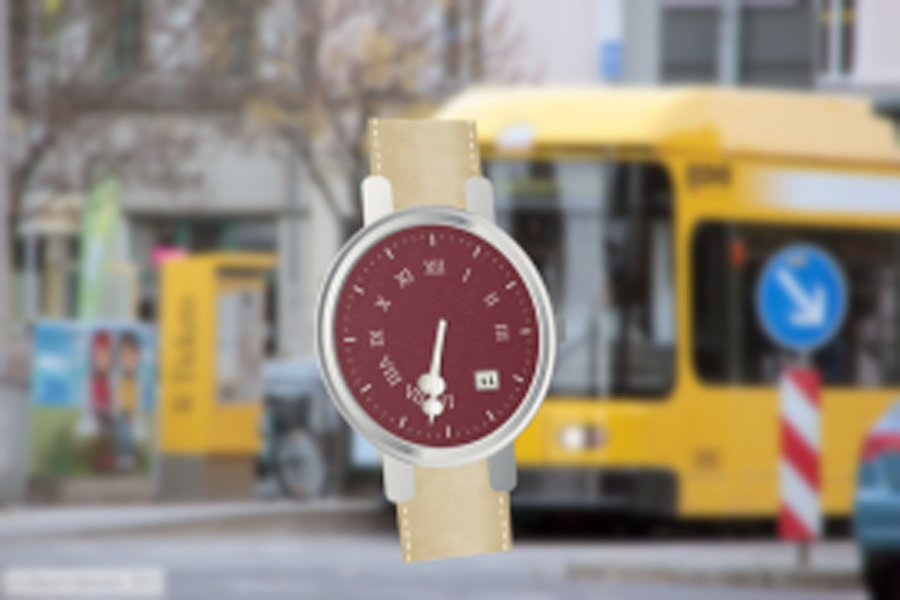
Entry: 6 h 32 min
